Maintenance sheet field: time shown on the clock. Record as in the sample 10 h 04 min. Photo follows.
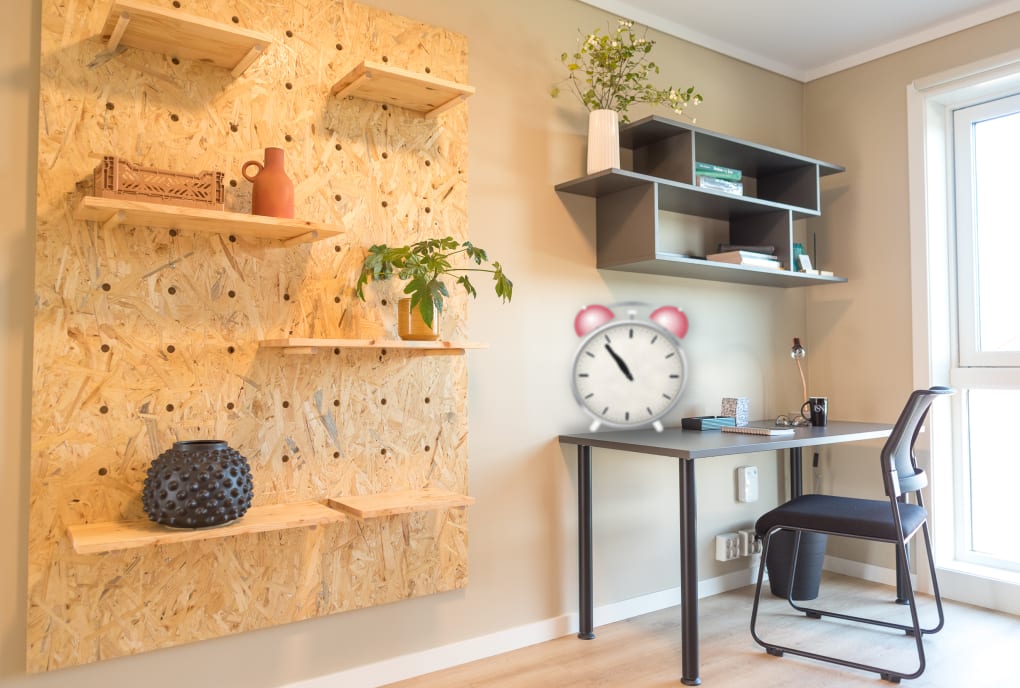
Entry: 10 h 54 min
